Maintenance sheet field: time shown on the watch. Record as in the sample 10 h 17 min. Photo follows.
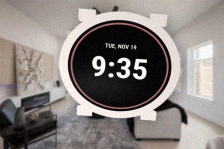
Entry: 9 h 35 min
